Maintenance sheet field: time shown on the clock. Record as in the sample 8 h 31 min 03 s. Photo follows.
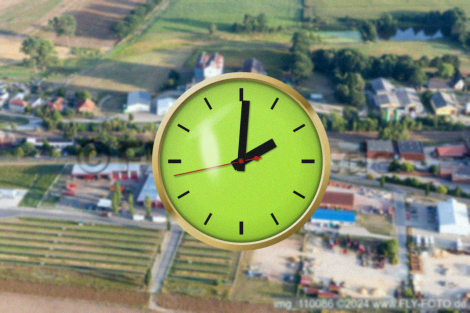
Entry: 2 h 00 min 43 s
